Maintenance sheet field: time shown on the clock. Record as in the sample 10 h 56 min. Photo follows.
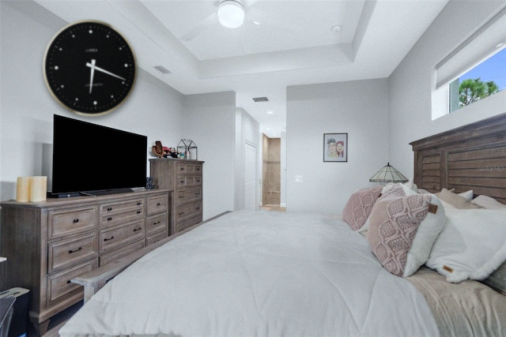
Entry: 6 h 19 min
